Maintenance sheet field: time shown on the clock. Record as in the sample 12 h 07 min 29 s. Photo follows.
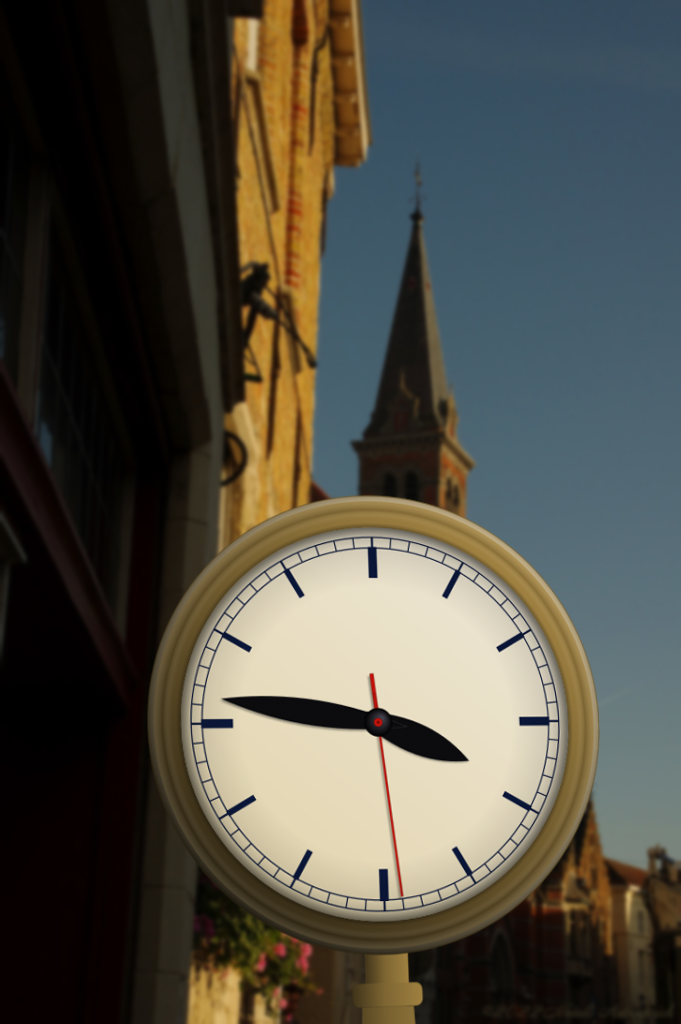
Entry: 3 h 46 min 29 s
